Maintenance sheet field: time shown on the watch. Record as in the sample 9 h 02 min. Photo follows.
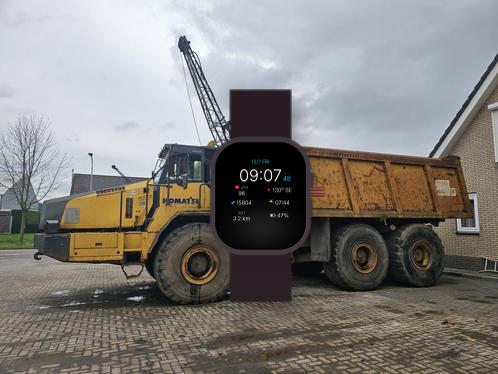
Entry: 9 h 07 min
